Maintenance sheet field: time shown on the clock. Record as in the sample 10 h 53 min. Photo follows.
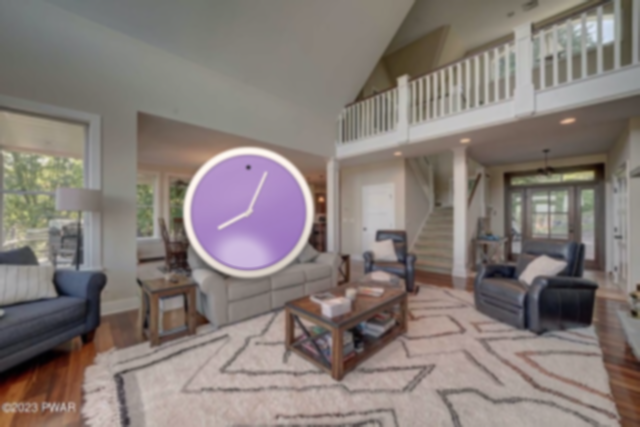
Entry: 8 h 04 min
